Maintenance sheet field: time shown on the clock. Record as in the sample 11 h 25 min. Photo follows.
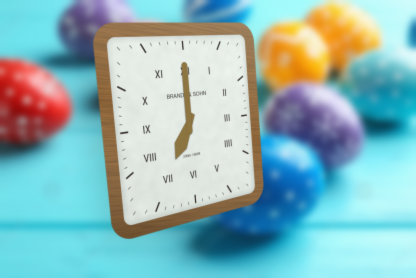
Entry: 7 h 00 min
